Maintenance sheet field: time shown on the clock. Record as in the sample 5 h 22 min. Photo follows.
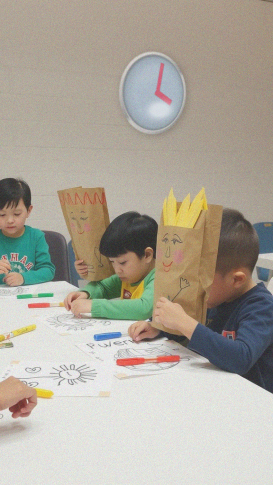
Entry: 4 h 02 min
